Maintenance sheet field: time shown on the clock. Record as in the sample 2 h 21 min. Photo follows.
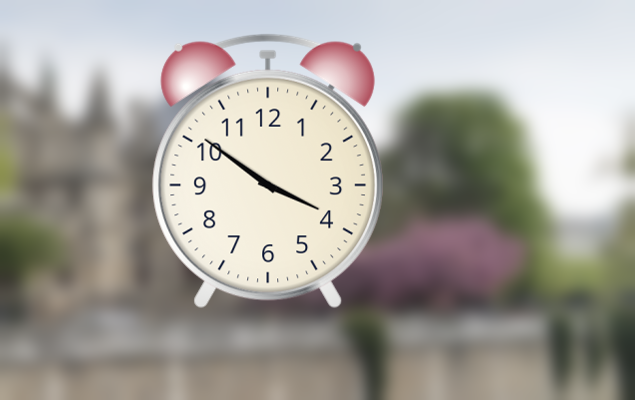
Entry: 3 h 51 min
